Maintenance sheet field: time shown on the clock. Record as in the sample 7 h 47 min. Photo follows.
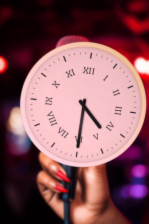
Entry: 4 h 30 min
